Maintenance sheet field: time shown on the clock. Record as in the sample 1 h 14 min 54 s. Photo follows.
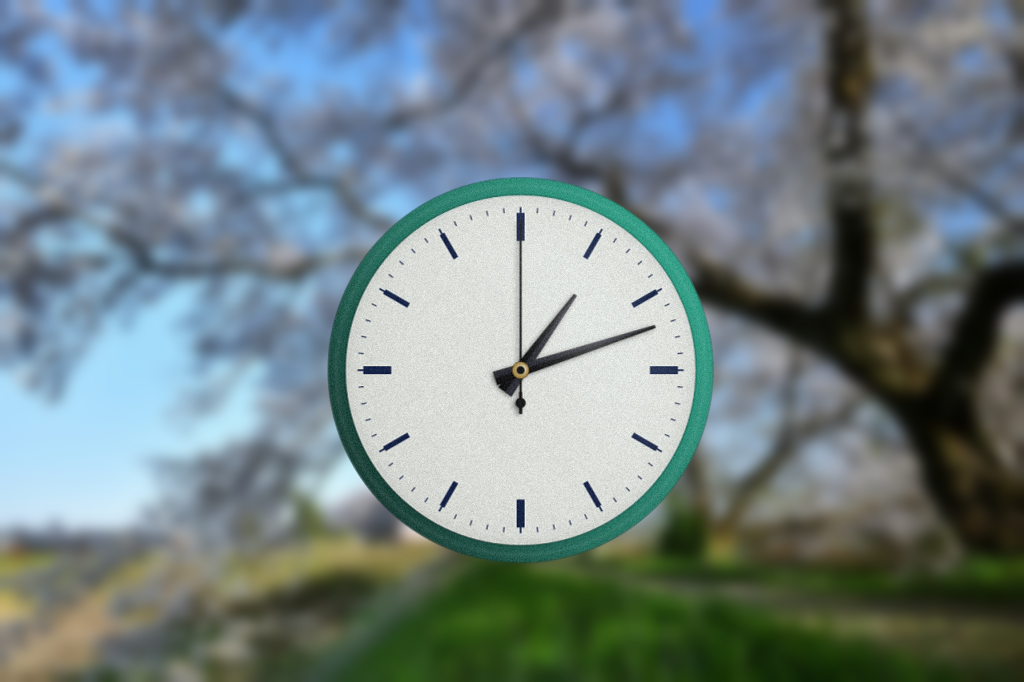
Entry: 1 h 12 min 00 s
